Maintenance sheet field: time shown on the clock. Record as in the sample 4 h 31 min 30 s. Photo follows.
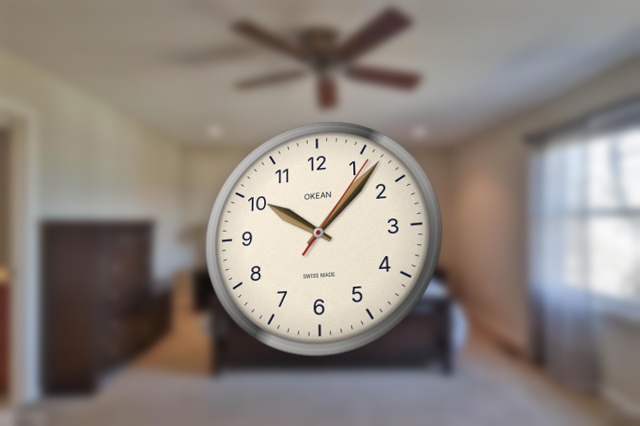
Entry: 10 h 07 min 06 s
